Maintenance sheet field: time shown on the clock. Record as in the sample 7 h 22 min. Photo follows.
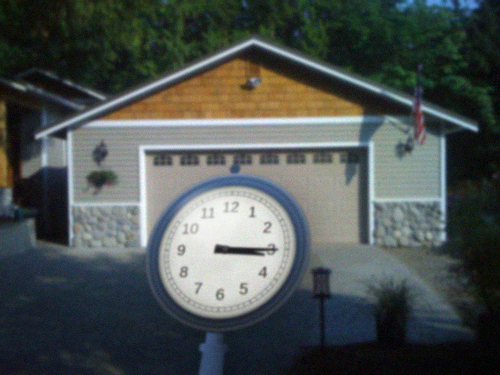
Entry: 3 h 15 min
